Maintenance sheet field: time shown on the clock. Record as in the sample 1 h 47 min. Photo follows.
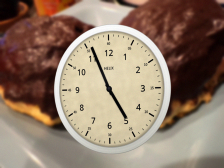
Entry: 4 h 56 min
